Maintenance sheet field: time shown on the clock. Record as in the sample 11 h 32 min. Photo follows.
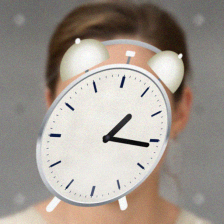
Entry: 1 h 16 min
